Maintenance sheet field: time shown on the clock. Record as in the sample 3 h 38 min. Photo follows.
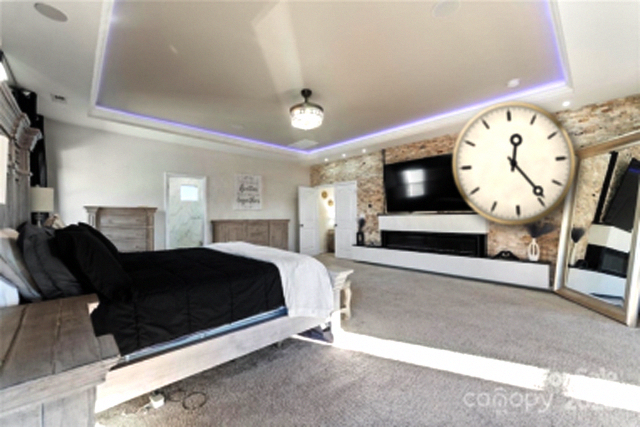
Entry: 12 h 24 min
